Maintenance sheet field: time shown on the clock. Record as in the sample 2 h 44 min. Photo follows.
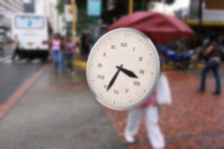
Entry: 3 h 34 min
